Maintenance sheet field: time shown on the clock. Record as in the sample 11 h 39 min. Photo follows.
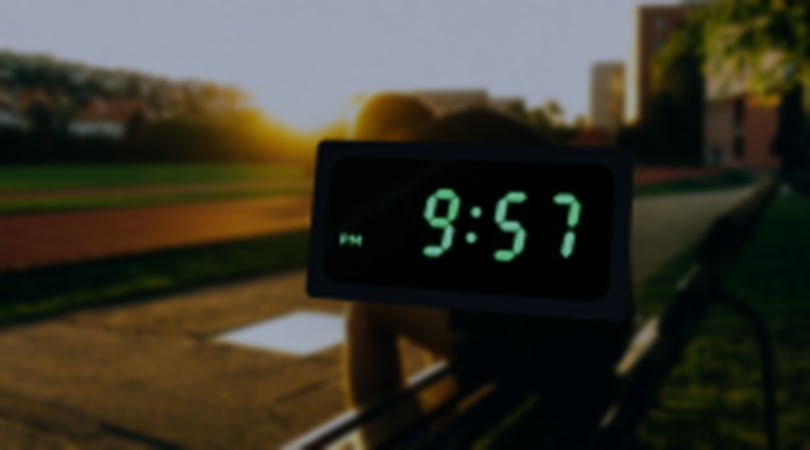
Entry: 9 h 57 min
